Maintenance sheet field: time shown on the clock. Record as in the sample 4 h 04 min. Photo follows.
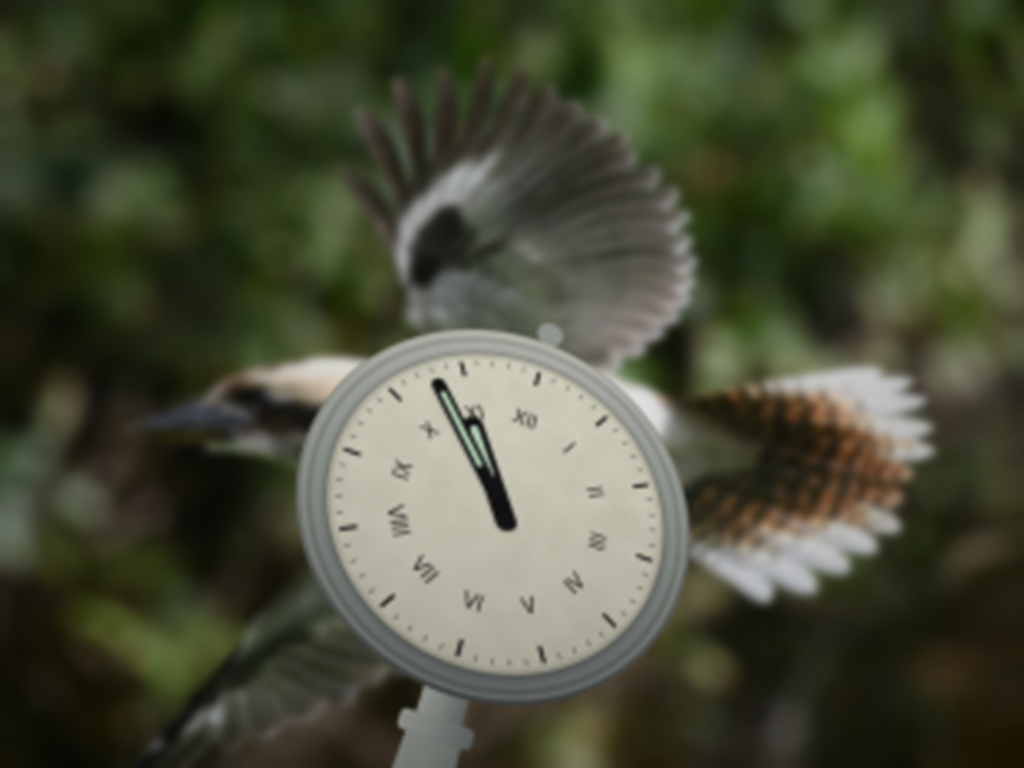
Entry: 10 h 53 min
